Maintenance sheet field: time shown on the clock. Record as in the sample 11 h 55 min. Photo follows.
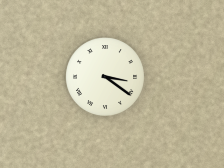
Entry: 3 h 21 min
